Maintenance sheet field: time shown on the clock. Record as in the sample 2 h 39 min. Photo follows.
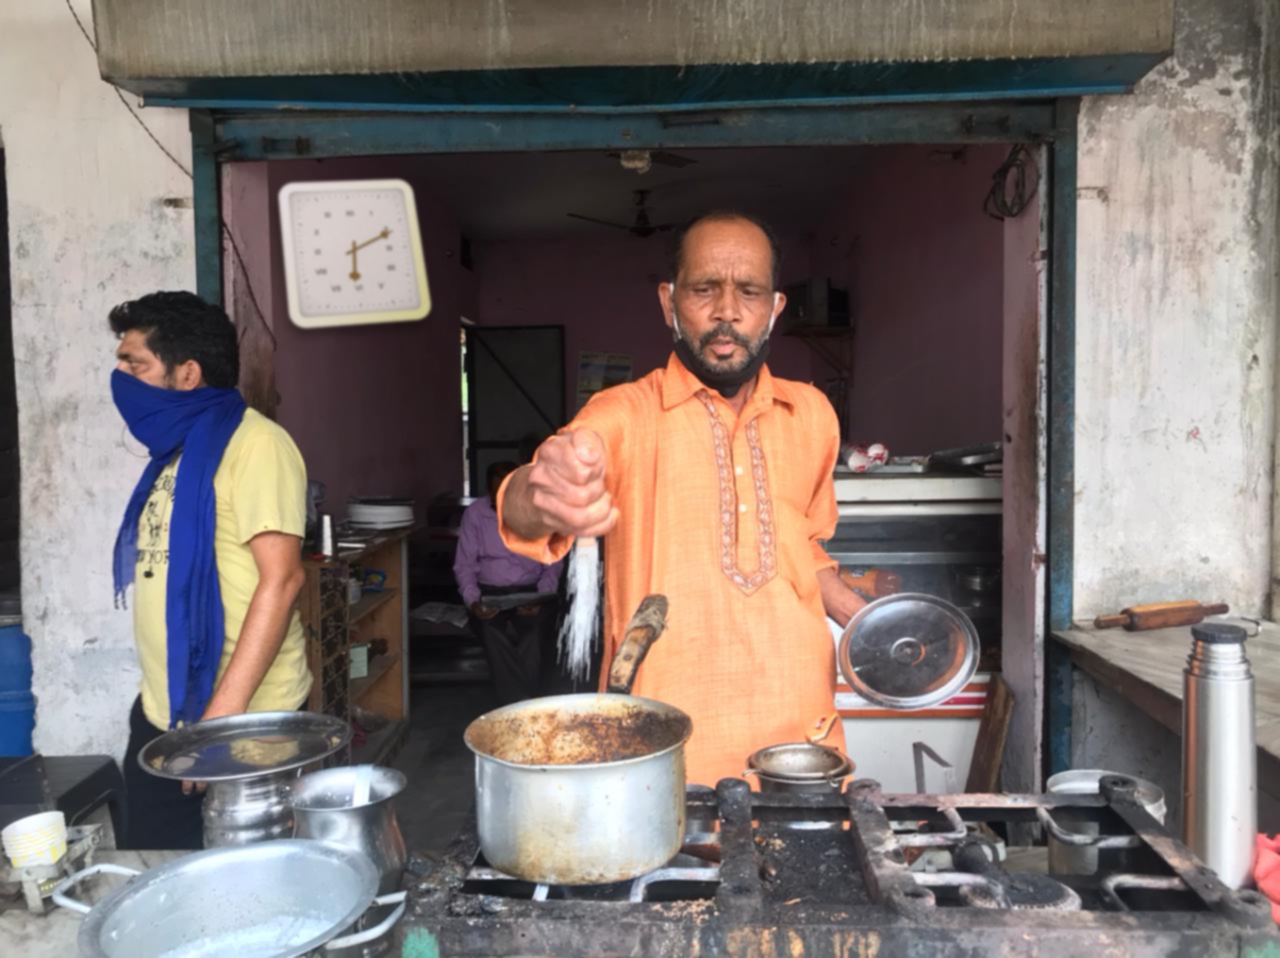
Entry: 6 h 11 min
